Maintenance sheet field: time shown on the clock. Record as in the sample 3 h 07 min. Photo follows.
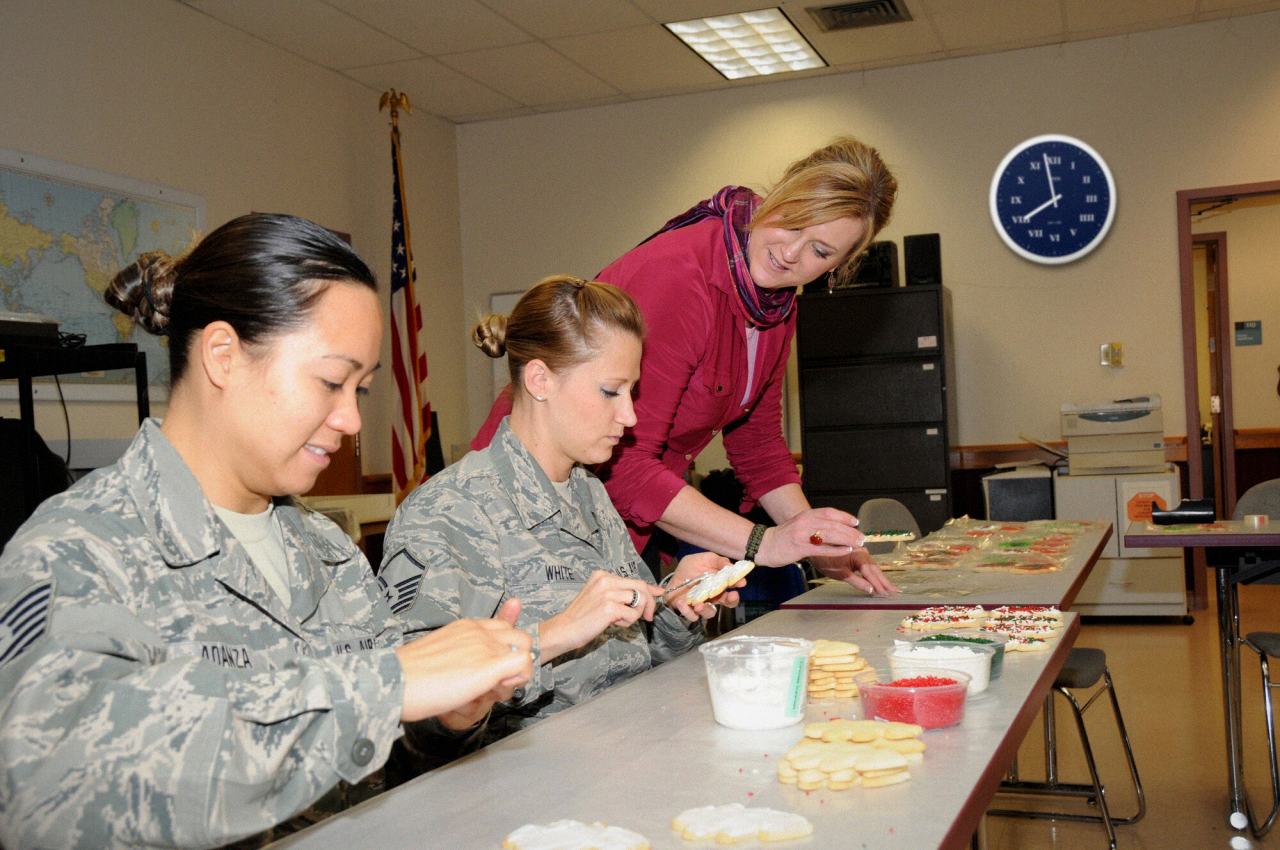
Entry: 7 h 58 min
